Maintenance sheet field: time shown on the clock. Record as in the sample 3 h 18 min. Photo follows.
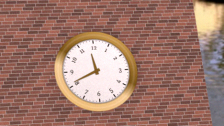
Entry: 11 h 41 min
